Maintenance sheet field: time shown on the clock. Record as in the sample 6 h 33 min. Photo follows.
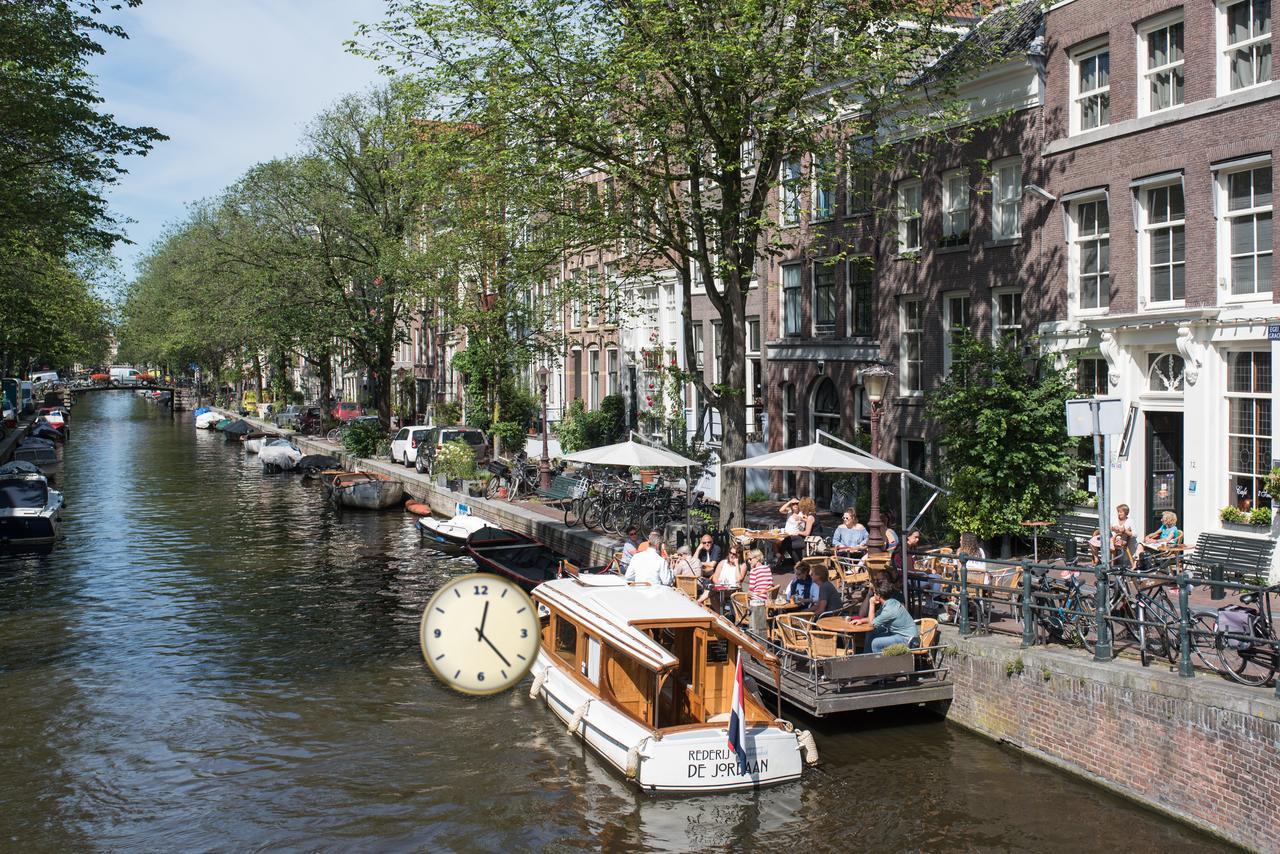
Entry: 12 h 23 min
